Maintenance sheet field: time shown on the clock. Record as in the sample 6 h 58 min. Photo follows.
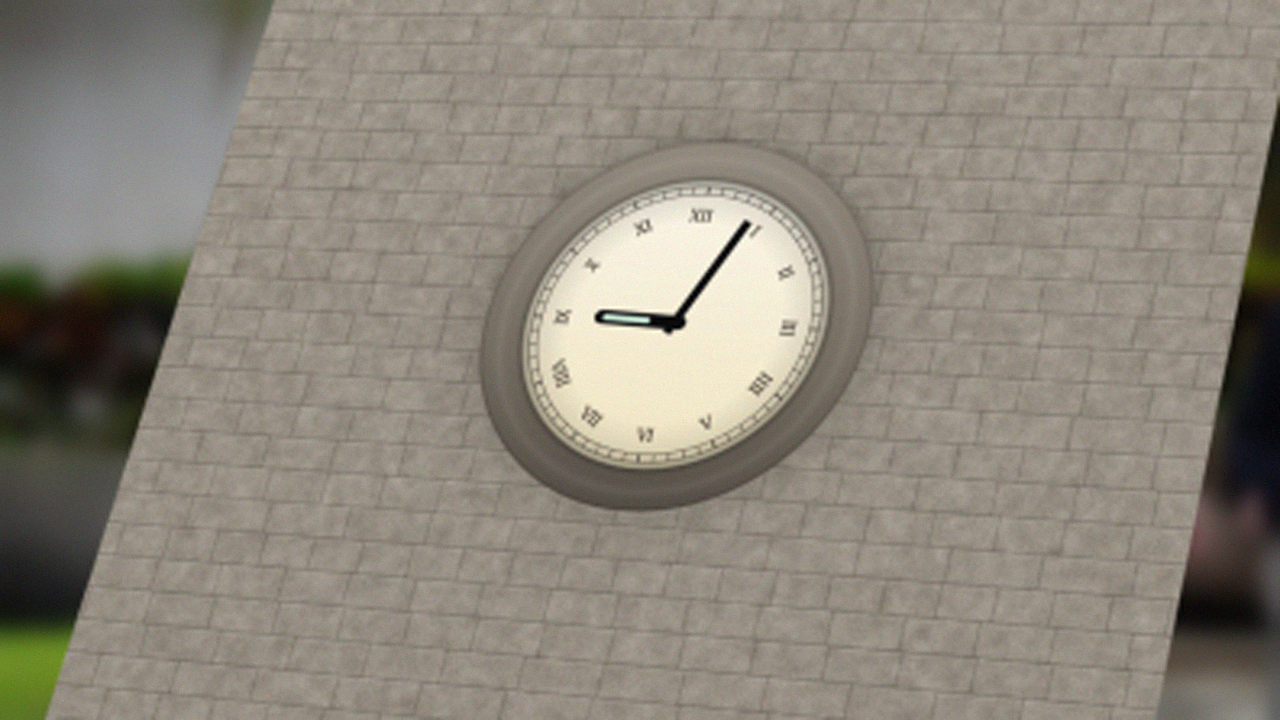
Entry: 9 h 04 min
